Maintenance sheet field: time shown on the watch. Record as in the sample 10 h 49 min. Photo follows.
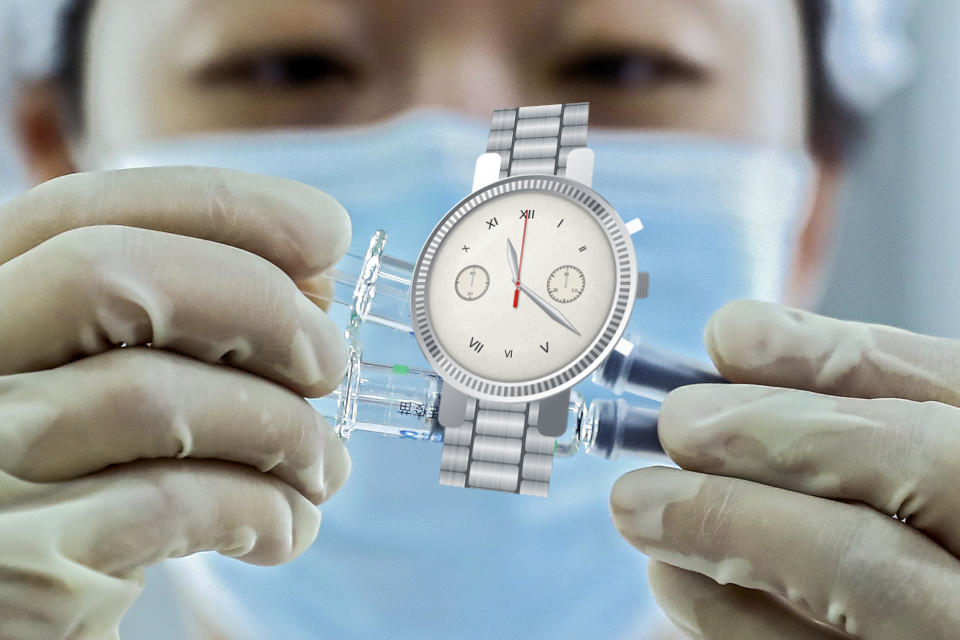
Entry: 11 h 21 min
